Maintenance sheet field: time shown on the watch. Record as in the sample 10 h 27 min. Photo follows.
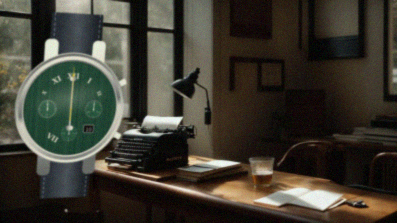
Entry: 6 h 00 min
